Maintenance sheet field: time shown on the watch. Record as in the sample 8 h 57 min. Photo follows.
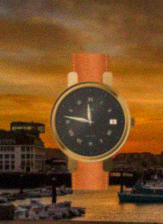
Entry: 11 h 47 min
